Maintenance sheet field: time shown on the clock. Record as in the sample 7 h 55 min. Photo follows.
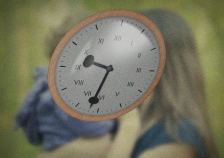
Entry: 9 h 32 min
